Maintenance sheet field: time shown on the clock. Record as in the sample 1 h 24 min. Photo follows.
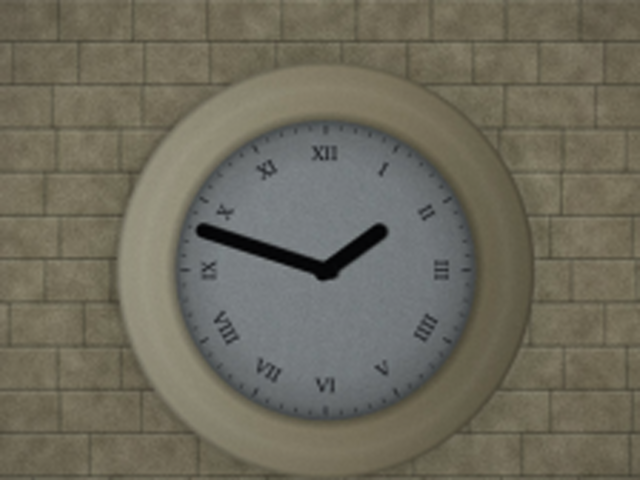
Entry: 1 h 48 min
